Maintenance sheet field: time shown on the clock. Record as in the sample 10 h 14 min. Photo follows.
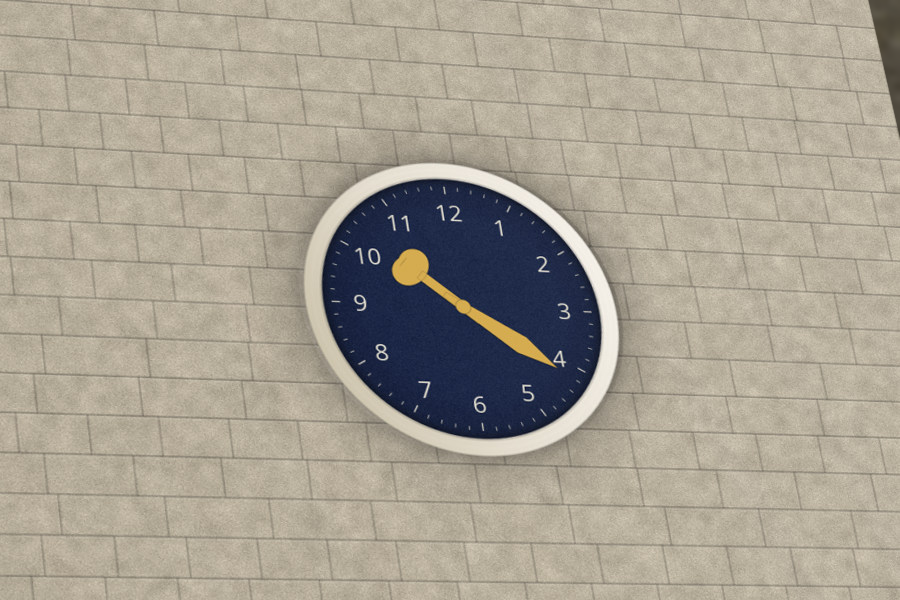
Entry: 10 h 21 min
